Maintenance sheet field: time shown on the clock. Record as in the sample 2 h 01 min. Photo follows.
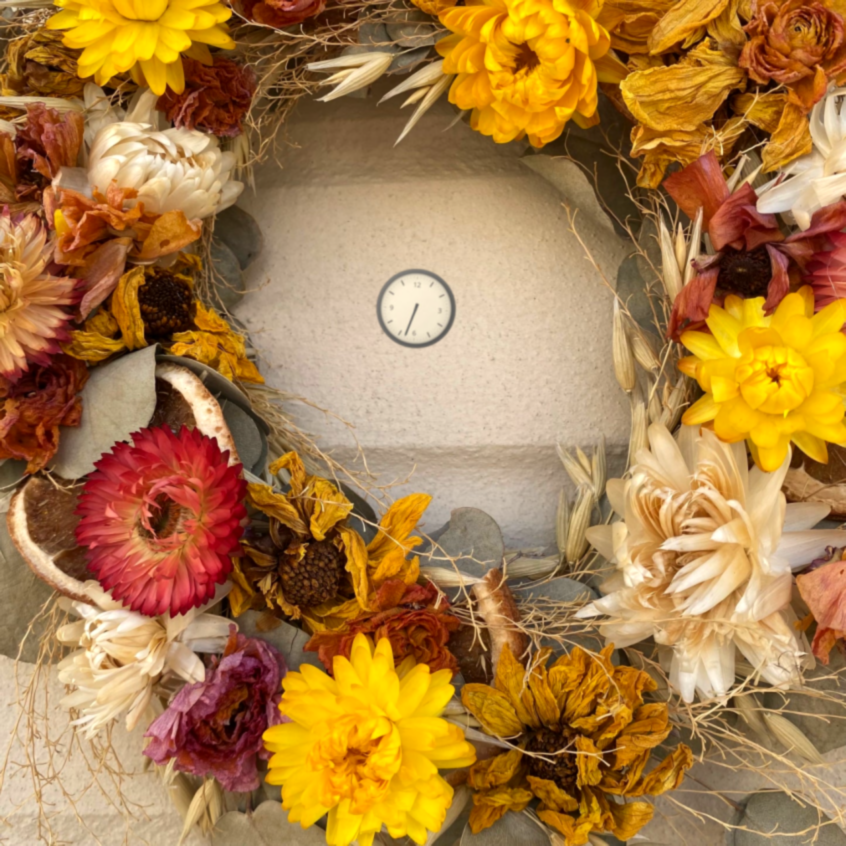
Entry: 6 h 33 min
